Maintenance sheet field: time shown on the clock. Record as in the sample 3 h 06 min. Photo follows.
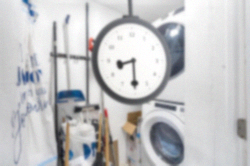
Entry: 8 h 30 min
